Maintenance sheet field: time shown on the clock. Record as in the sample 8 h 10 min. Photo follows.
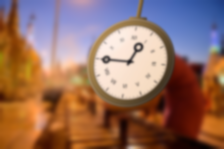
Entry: 12 h 45 min
